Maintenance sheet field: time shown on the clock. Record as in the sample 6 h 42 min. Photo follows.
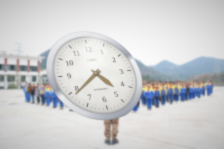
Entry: 4 h 39 min
